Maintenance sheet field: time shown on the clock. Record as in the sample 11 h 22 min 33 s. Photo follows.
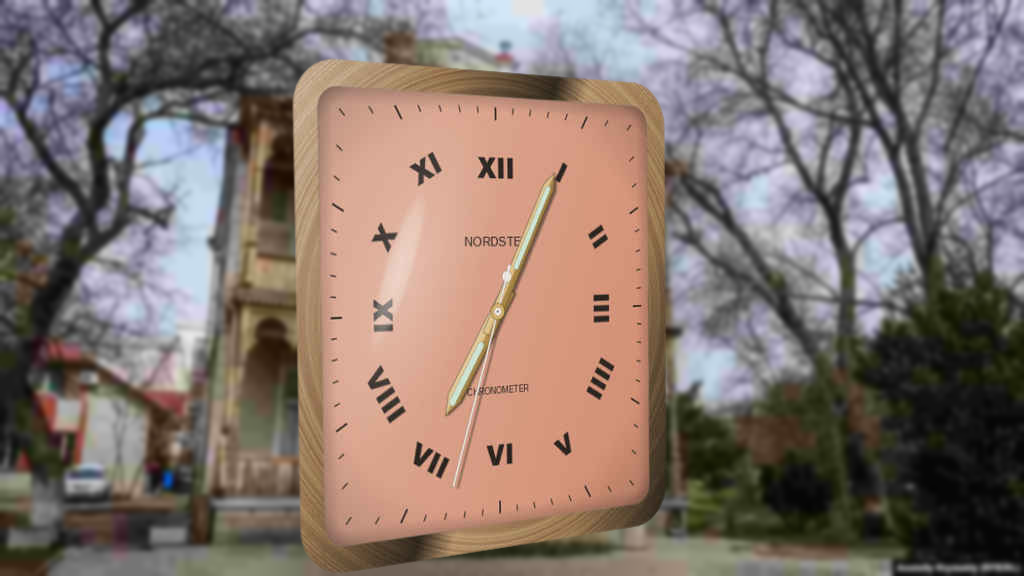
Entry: 7 h 04 min 33 s
